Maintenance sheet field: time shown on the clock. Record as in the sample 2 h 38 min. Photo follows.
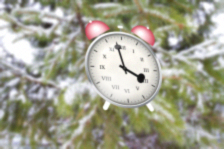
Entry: 3 h 58 min
